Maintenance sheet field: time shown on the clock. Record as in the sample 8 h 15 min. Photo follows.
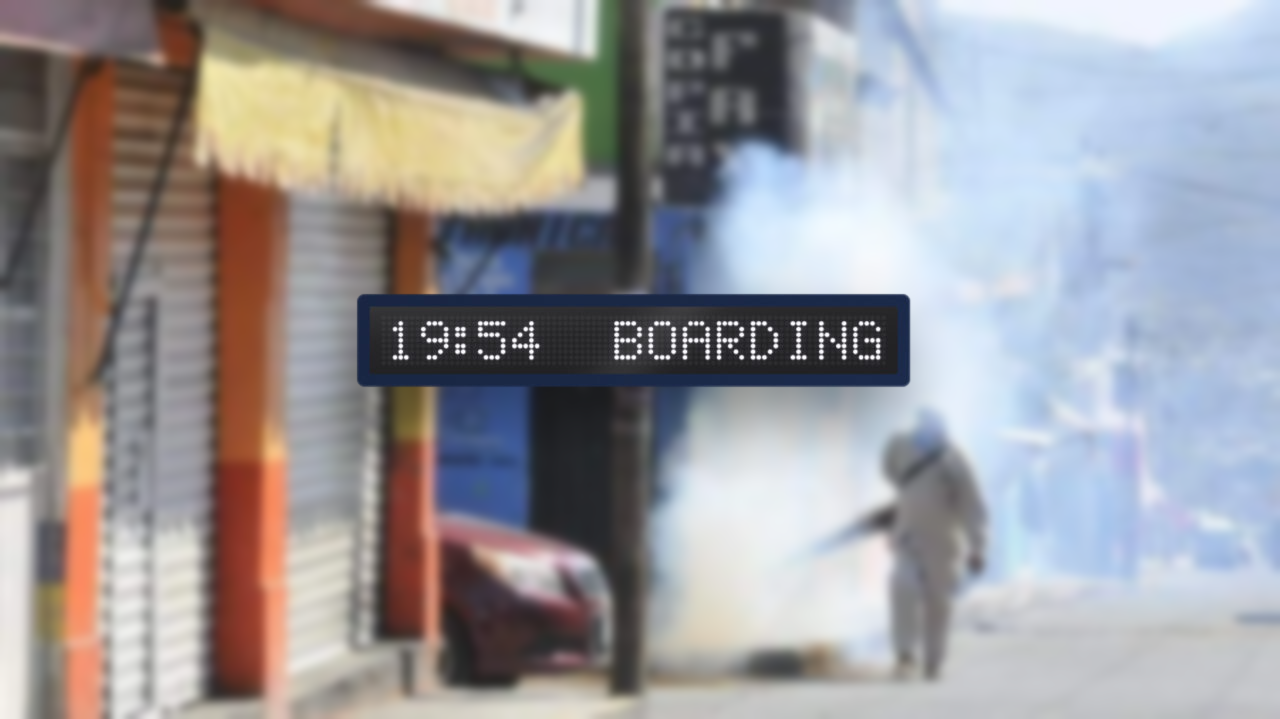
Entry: 19 h 54 min
